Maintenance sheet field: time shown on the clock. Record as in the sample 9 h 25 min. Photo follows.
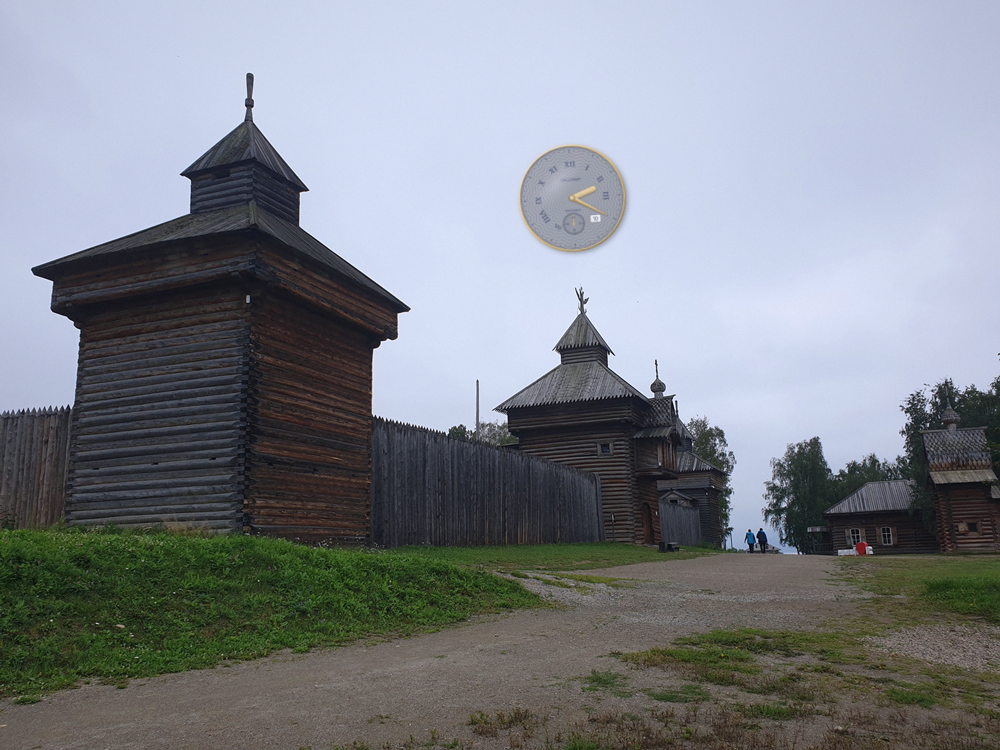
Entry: 2 h 20 min
